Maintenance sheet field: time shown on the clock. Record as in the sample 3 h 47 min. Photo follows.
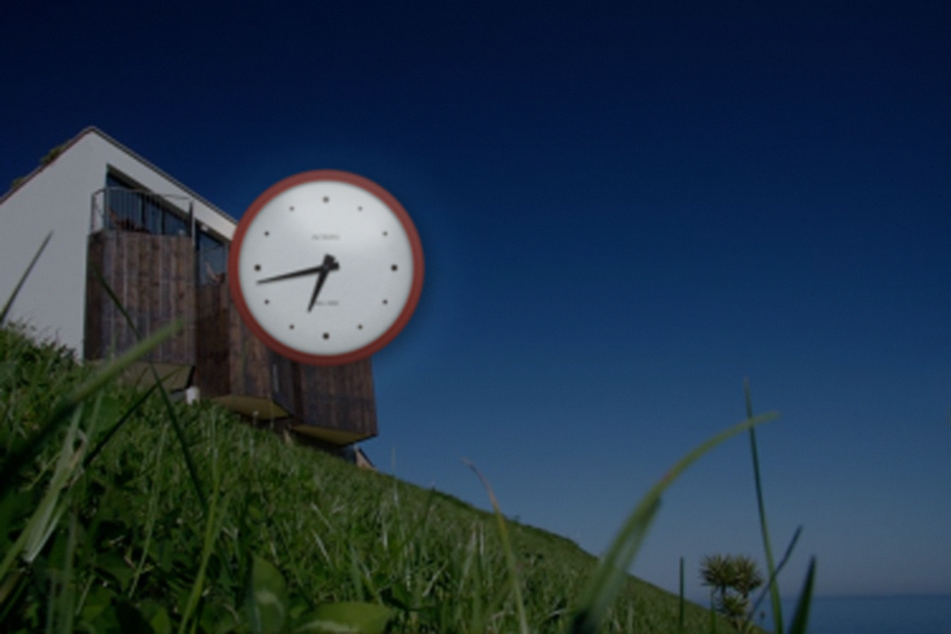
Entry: 6 h 43 min
